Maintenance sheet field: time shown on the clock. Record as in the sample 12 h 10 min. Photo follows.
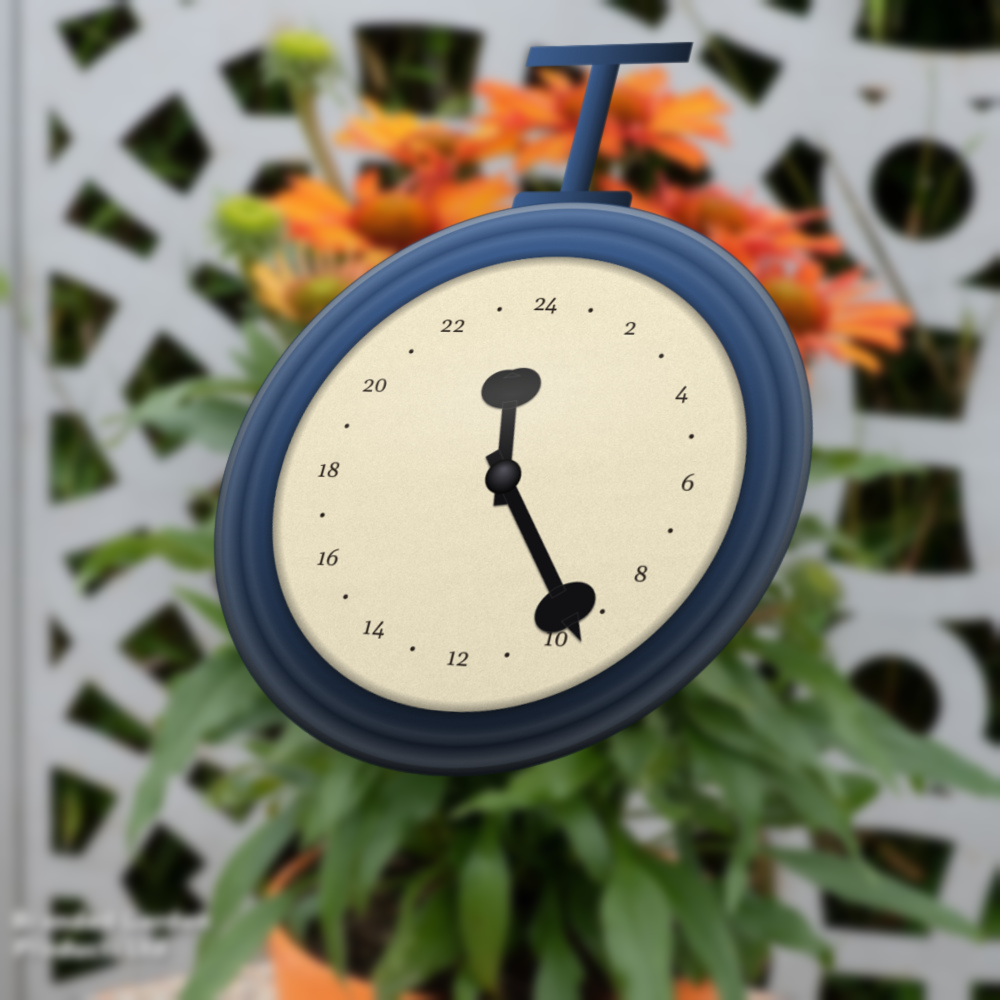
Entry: 23 h 24 min
